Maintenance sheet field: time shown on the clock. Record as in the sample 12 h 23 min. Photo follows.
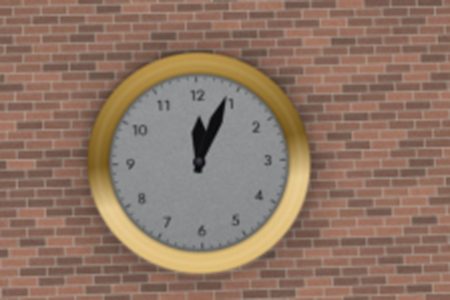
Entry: 12 h 04 min
